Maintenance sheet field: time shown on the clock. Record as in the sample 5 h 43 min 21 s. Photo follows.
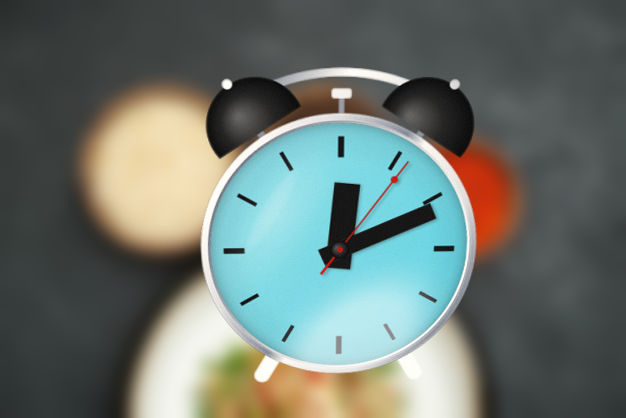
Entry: 12 h 11 min 06 s
